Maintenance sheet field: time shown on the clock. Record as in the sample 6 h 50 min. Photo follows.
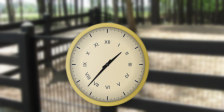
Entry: 1 h 37 min
